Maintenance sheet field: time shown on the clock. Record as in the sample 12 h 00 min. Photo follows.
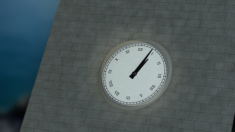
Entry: 1 h 04 min
